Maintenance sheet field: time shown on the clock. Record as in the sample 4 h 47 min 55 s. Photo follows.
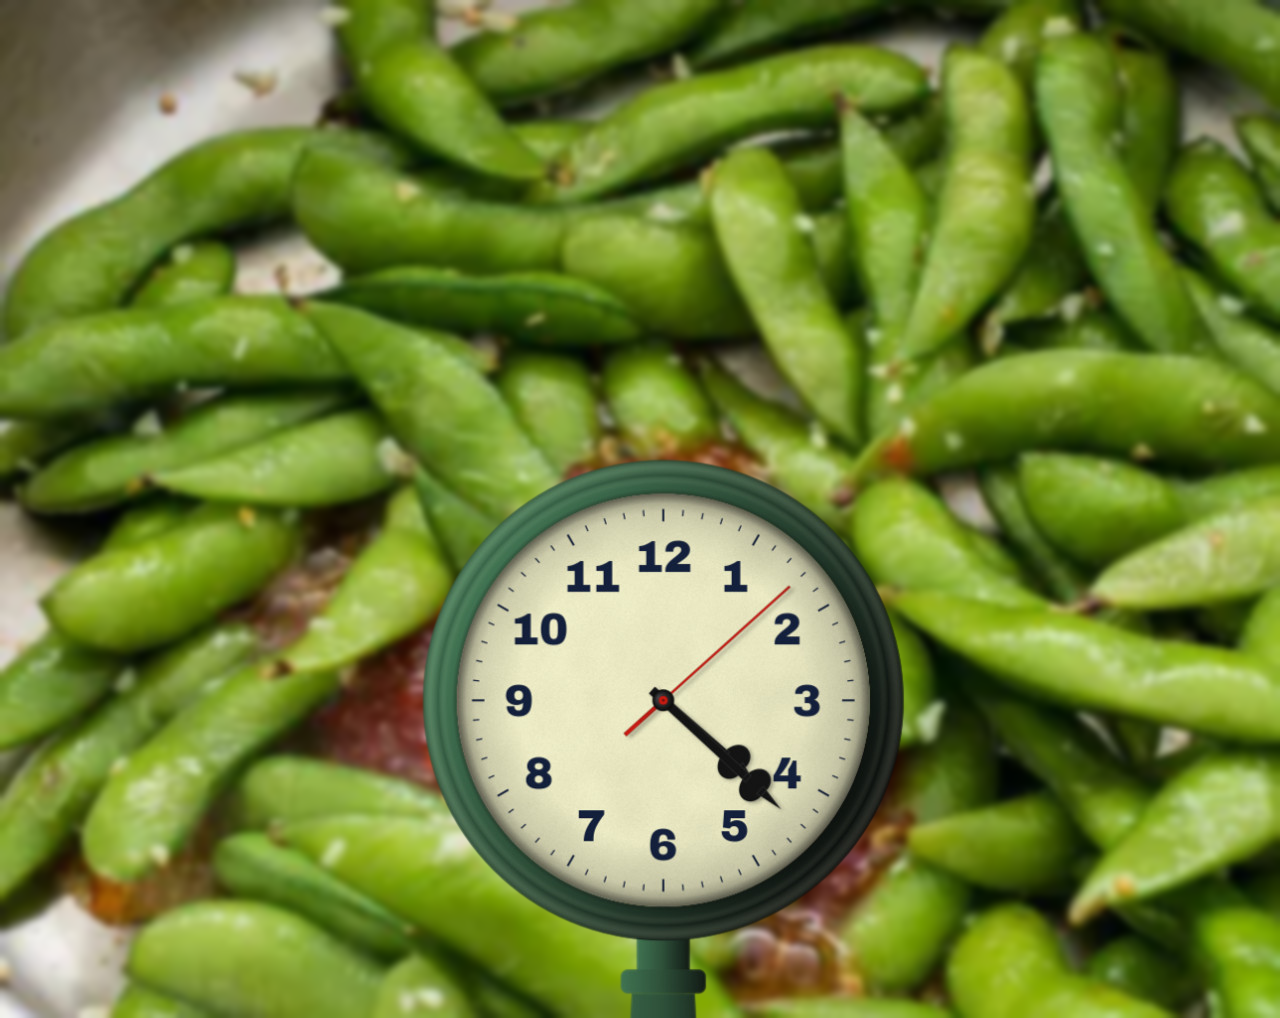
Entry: 4 h 22 min 08 s
